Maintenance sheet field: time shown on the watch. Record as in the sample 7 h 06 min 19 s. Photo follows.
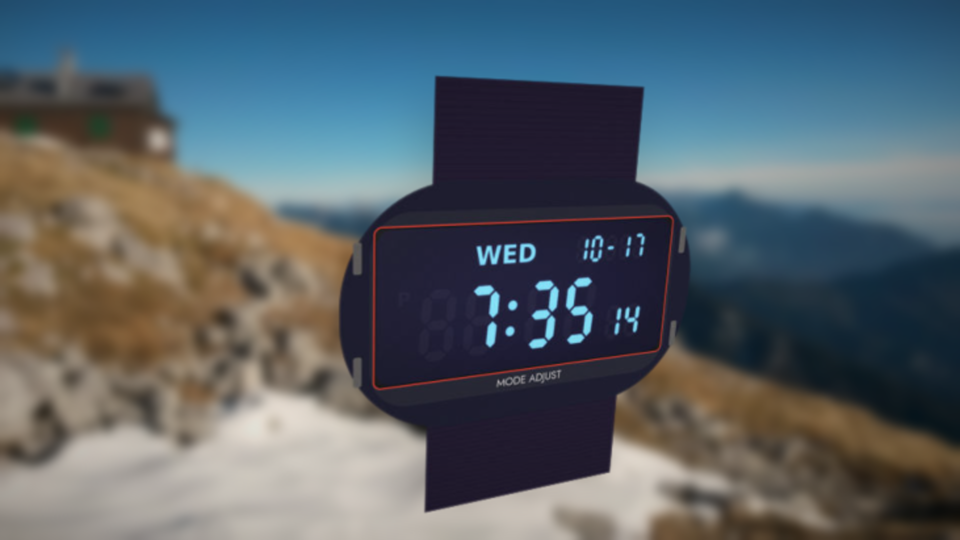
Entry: 7 h 35 min 14 s
